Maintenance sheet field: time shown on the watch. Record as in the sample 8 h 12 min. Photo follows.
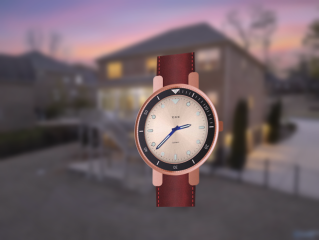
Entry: 2 h 38 min
